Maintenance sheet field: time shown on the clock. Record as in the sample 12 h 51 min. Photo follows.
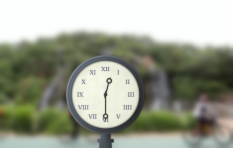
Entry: 12 h 30 min
